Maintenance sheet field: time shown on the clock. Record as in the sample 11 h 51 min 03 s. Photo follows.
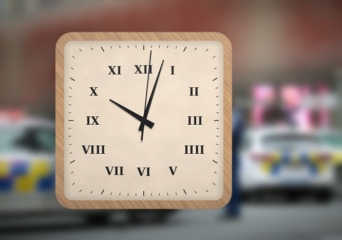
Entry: 10 h 03 min 01 s
